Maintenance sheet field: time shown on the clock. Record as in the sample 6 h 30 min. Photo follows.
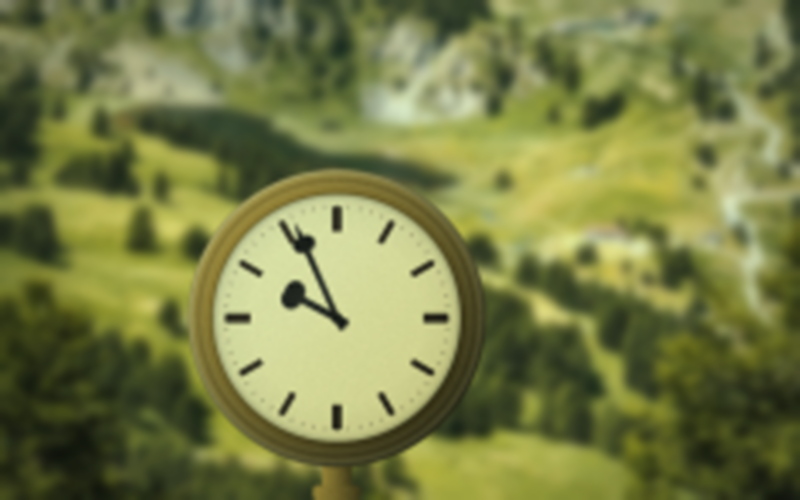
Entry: 9 h 56 min
